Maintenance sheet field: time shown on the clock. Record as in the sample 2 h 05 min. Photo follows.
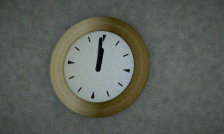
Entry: 11 h 59 min
